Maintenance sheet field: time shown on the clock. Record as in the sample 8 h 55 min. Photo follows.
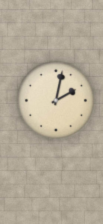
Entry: 2 h 02 min
